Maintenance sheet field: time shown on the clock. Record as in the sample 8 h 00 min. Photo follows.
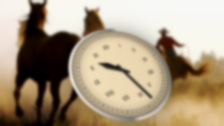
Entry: 10 h 28 min
